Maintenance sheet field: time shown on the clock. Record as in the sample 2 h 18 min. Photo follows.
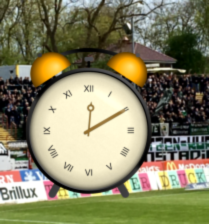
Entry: 12 h 10 min
